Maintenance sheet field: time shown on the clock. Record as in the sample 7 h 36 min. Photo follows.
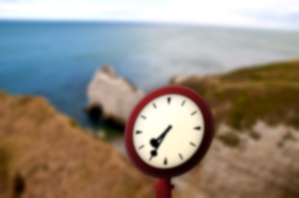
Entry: 7 h 35 min
